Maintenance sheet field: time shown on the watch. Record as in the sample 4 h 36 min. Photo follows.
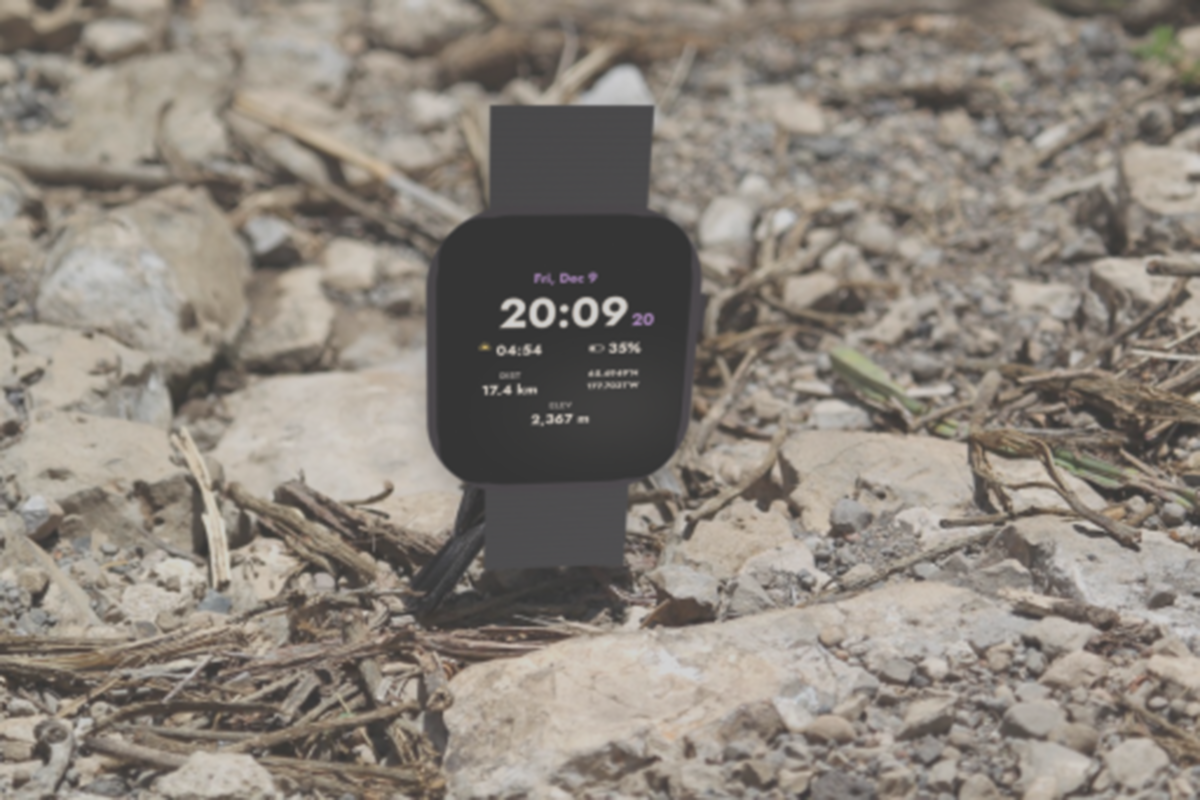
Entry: 20 h 09 min
